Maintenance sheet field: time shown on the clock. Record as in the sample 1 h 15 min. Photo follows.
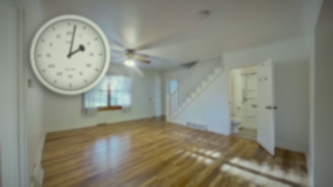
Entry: 2 h 02 min
